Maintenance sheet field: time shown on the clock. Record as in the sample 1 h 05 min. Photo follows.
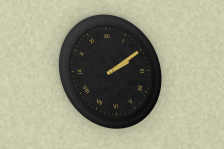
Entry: 2 h 10 min
